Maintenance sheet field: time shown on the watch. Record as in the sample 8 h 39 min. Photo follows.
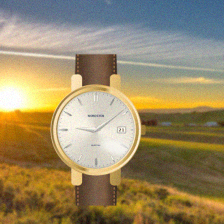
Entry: 9 h 09 min
